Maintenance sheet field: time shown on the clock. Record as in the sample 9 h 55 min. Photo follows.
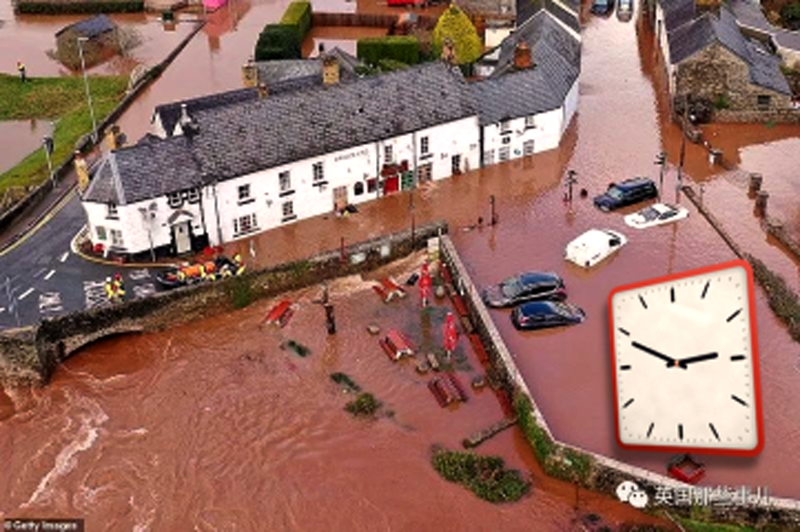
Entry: 2 h 49 min
